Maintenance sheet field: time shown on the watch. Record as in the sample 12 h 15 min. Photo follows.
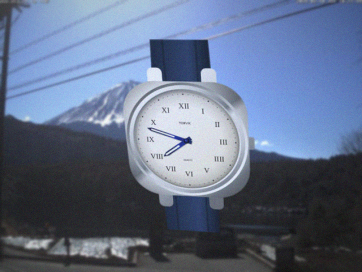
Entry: 7 h 48 min
